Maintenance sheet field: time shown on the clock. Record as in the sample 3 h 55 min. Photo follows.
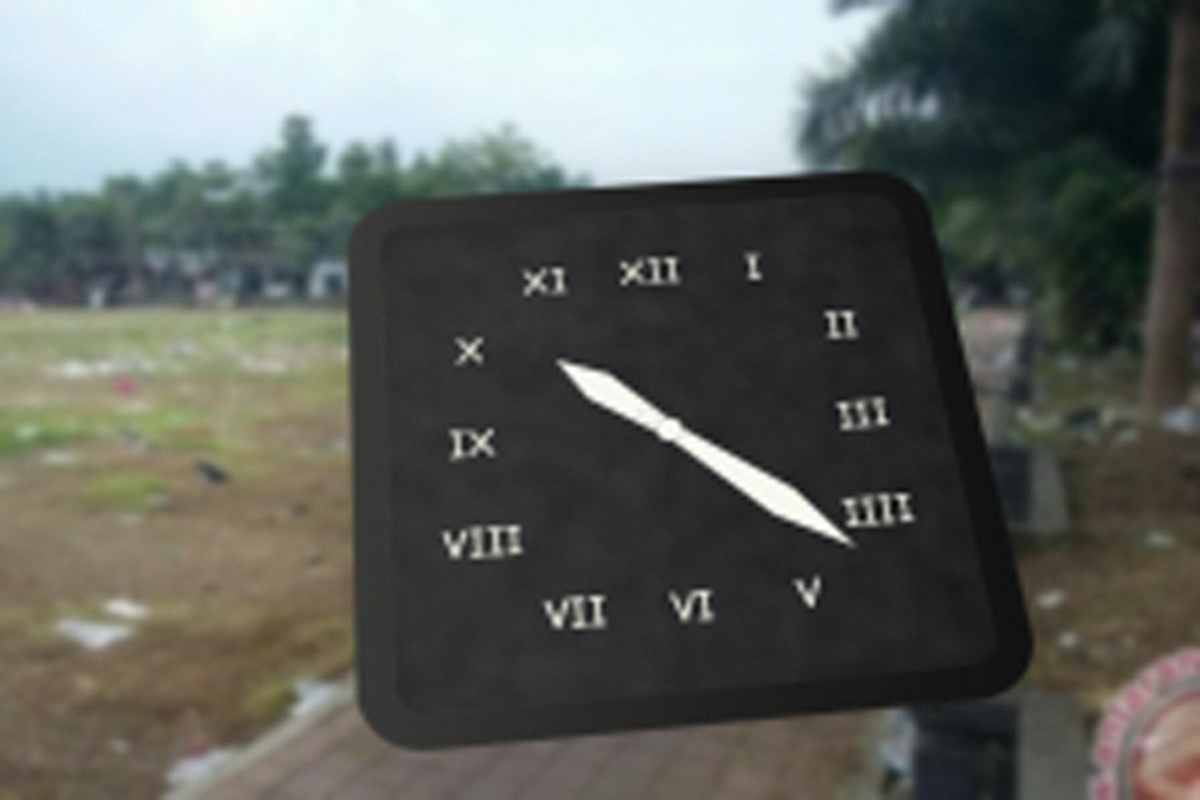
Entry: 10 h 22 min
